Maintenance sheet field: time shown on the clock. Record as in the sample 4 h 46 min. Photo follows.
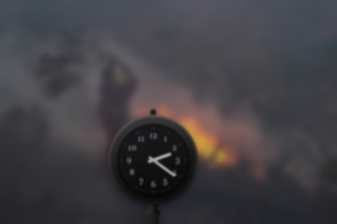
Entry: 2 h 21 min
